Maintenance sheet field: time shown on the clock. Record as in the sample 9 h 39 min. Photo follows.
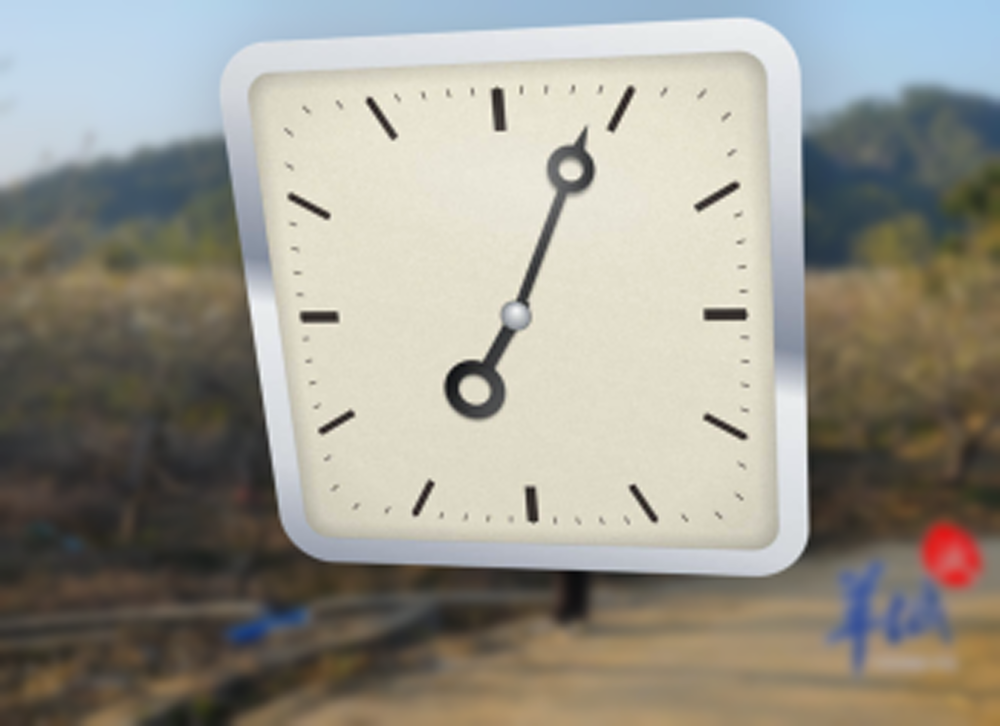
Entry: 7 h 04 min
